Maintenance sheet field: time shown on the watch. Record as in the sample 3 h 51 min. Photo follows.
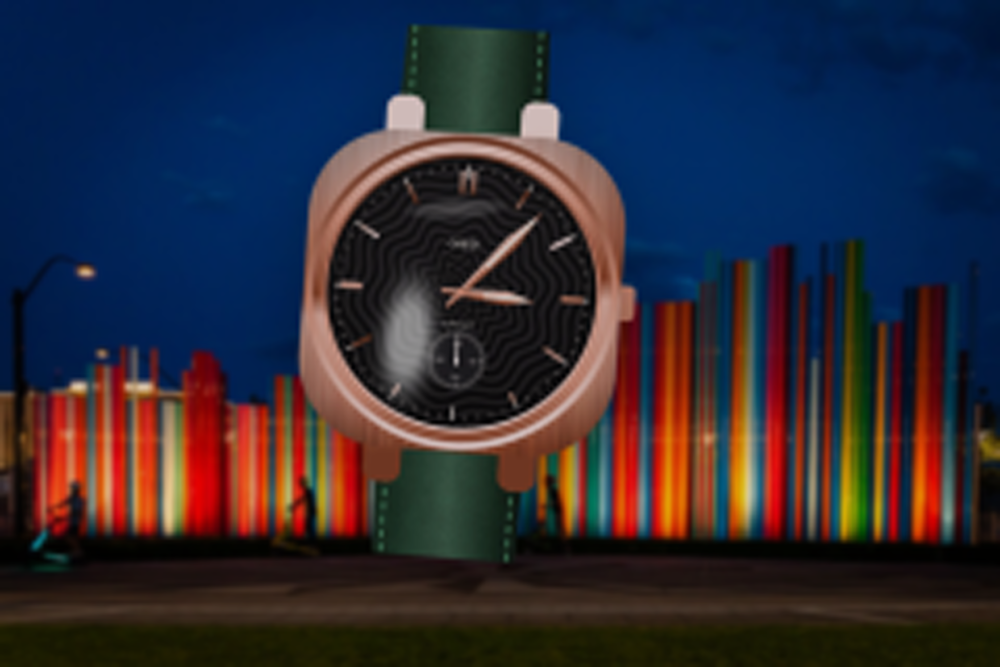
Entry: 3 h 07 min
